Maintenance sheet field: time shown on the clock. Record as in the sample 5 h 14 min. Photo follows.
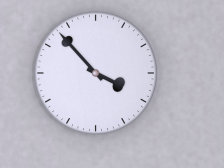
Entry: 3 h 53 min
